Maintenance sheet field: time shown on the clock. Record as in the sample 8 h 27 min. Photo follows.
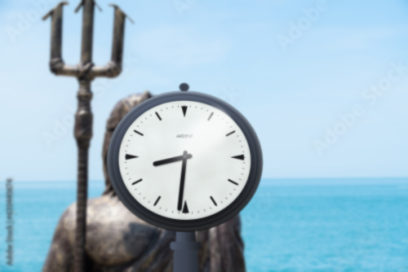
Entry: 8 h 31 min
